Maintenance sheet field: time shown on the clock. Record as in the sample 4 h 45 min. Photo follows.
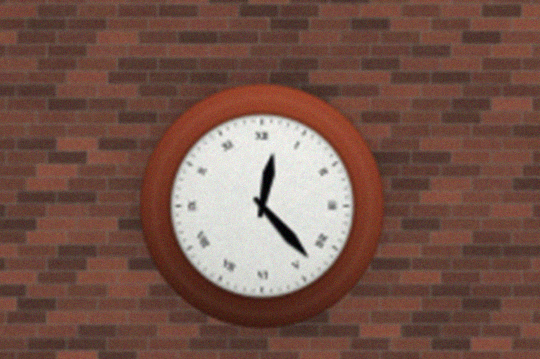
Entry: 12 h 23 min
